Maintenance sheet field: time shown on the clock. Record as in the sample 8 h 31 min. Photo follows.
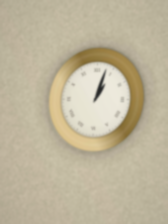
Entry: 1 h 03 min
